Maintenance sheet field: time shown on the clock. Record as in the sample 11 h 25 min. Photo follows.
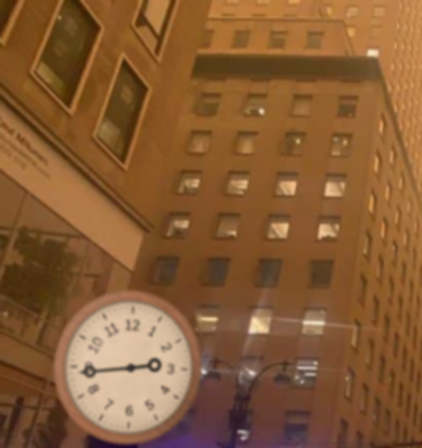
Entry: 2 h 44 min
